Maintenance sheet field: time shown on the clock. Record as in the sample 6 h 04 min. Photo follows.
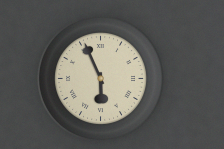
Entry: 5 h 56 min
